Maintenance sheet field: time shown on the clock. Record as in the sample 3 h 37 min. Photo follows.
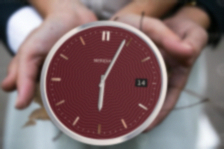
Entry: 6 h 04 min
